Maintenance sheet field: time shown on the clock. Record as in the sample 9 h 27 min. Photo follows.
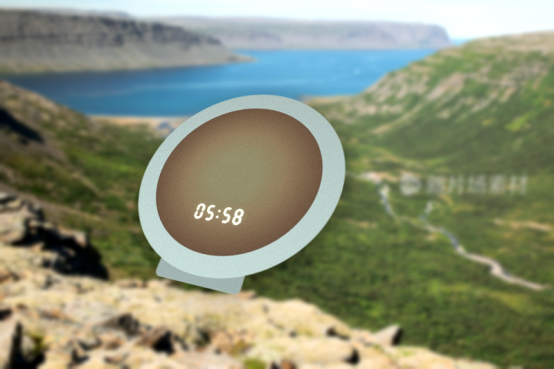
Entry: 5 h 58 min
